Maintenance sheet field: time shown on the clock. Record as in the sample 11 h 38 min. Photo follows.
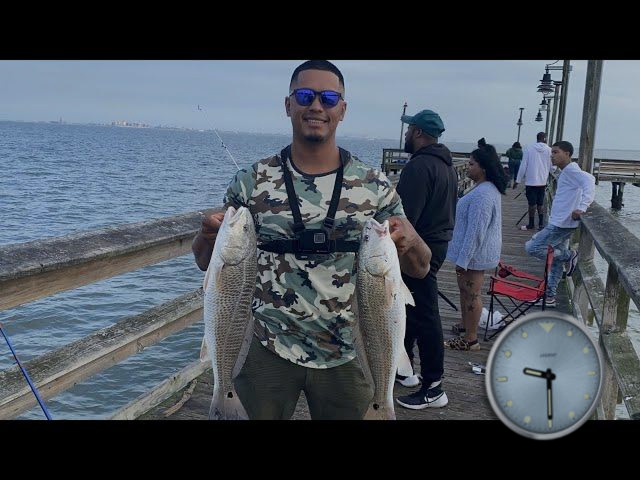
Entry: 9 h 30 min
